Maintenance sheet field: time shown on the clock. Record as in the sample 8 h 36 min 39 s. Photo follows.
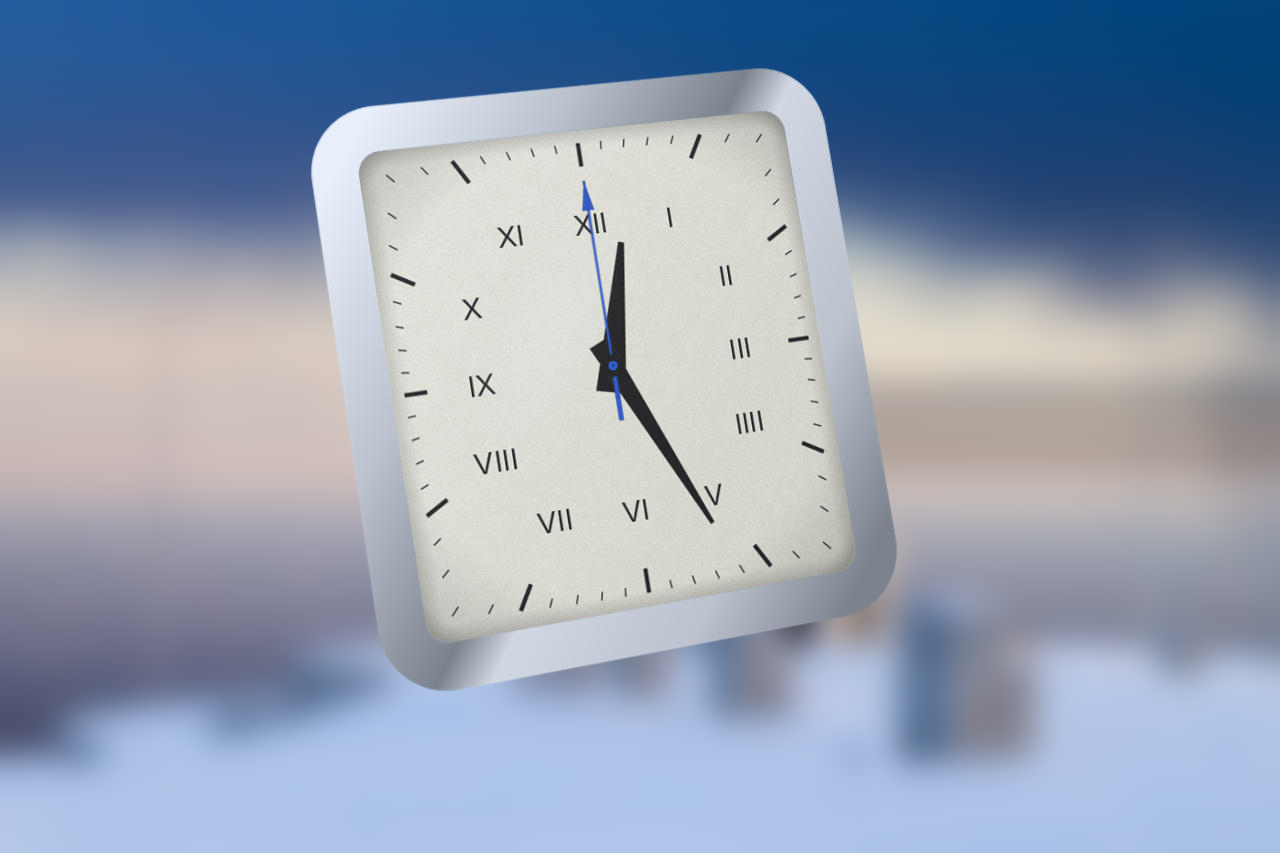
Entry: 12 h 26 min 00 s
